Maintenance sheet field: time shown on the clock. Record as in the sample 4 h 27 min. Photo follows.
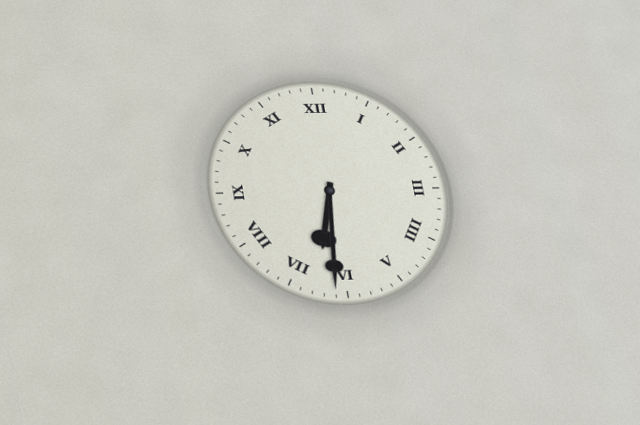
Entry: 6 h 31 min
